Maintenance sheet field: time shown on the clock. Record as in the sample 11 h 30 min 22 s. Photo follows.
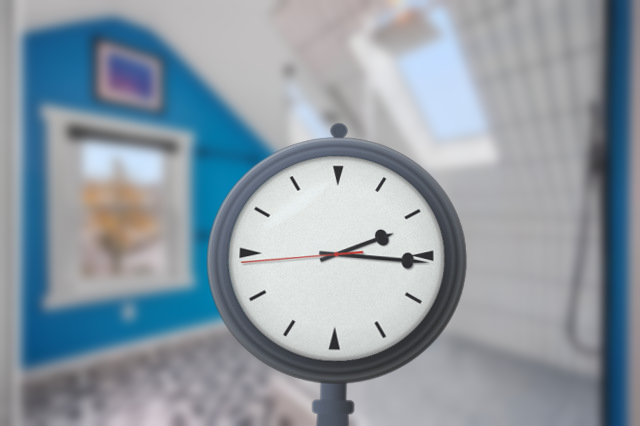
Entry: 2 h 15 min 44 s
